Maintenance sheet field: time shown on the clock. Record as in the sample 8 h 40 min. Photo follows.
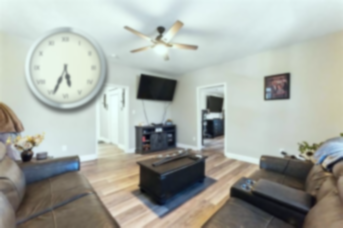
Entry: 5 h 34 min
